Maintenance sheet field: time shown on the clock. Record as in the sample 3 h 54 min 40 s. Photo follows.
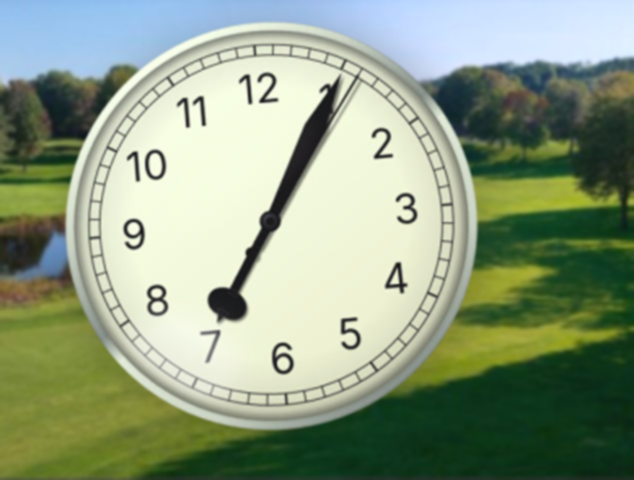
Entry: 7 h 05 min 06 s
